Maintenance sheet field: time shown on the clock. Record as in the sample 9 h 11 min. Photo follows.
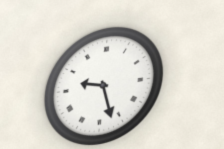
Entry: 9 h 27 min
